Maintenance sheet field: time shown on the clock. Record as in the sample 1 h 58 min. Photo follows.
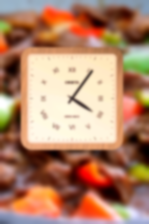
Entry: 4 h 06 min
